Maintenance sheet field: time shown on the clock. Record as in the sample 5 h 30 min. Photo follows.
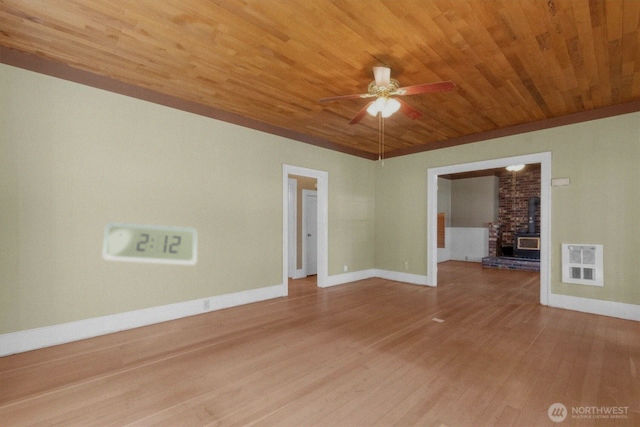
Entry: 2 h 12 min
